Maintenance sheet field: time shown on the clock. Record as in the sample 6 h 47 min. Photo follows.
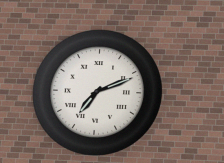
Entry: 7 h 11 min
